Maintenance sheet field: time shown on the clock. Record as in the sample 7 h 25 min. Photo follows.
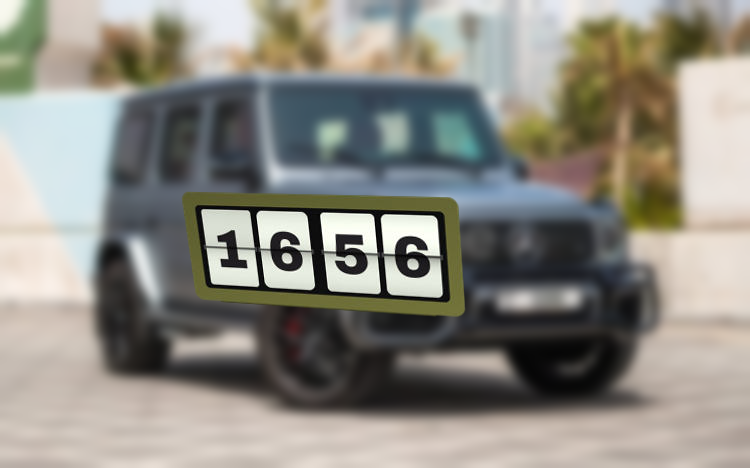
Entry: 16 h 56 min
